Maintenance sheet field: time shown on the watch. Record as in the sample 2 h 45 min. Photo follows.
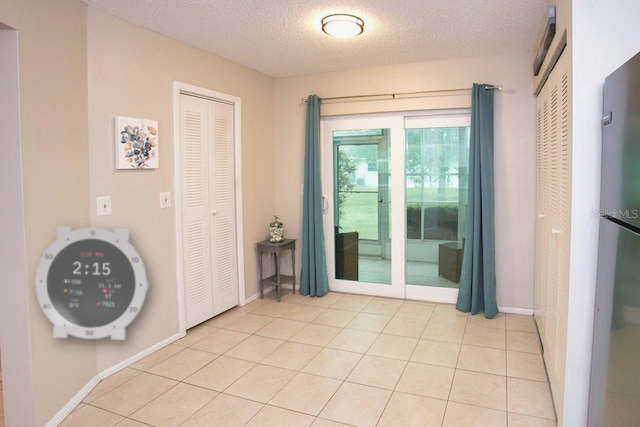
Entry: 2 h 15 min
